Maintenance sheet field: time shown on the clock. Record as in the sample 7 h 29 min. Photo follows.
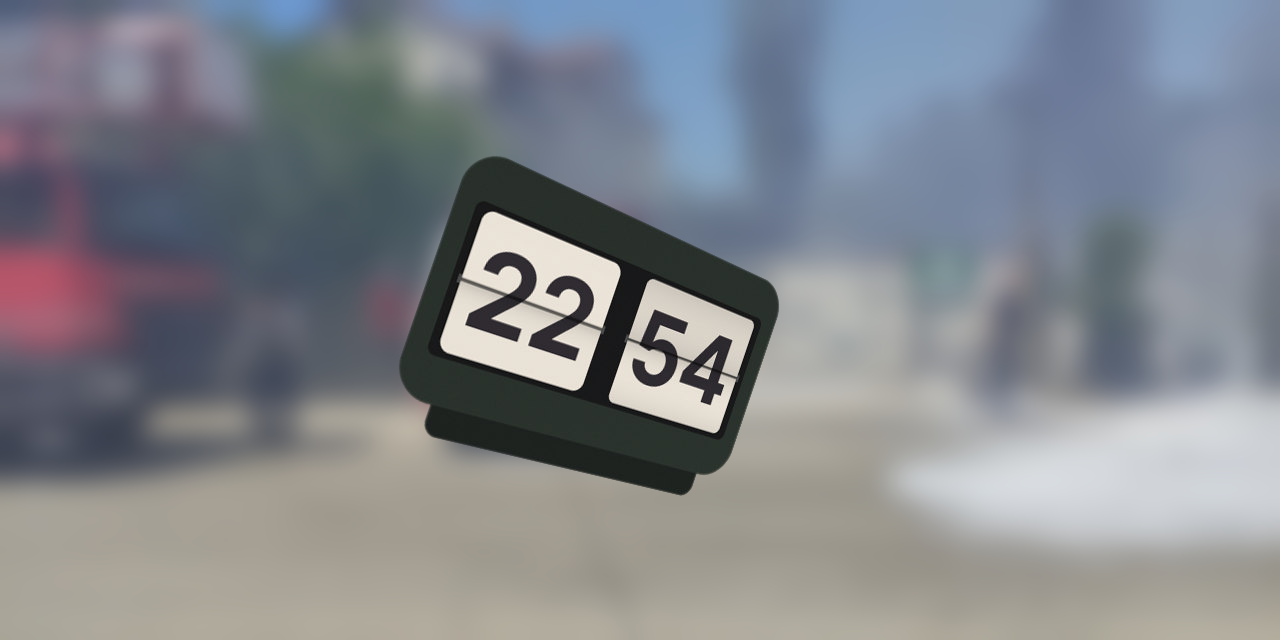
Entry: 22 h 54 min
